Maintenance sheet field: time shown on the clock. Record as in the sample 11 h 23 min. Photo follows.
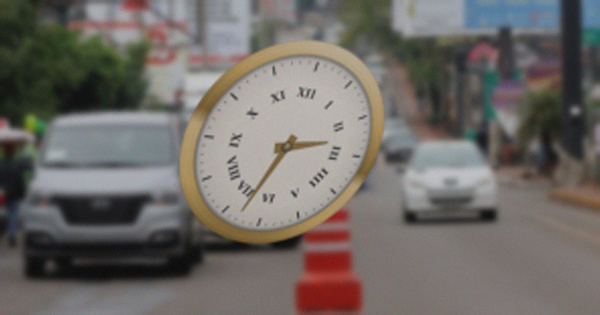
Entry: 2 h 33 min
